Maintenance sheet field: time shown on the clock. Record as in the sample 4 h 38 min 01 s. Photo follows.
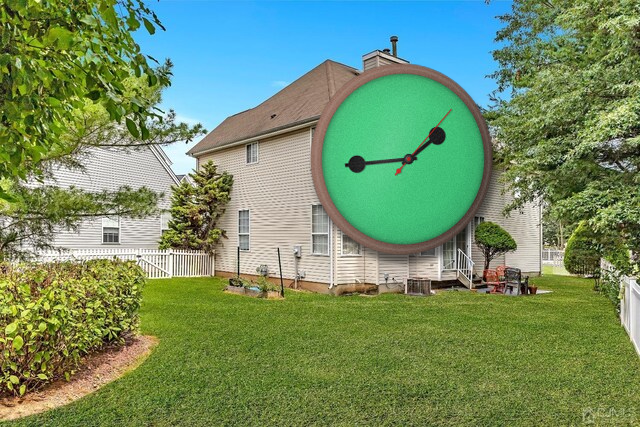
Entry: 1 h 44 min 07 s
